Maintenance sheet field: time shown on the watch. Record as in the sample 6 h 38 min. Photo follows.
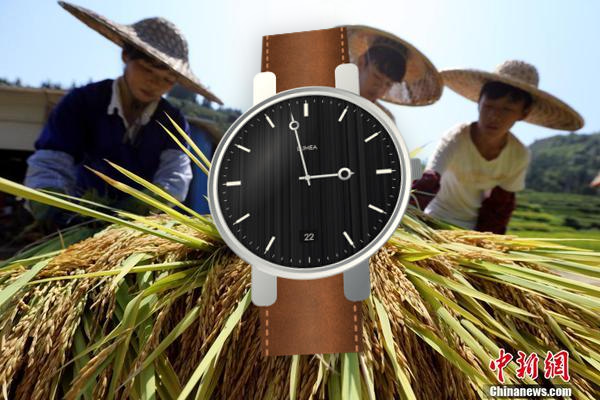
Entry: 2 h 58 min
